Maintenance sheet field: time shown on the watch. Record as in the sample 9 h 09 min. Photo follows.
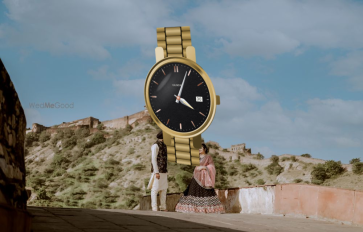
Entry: 4 h 04 min
